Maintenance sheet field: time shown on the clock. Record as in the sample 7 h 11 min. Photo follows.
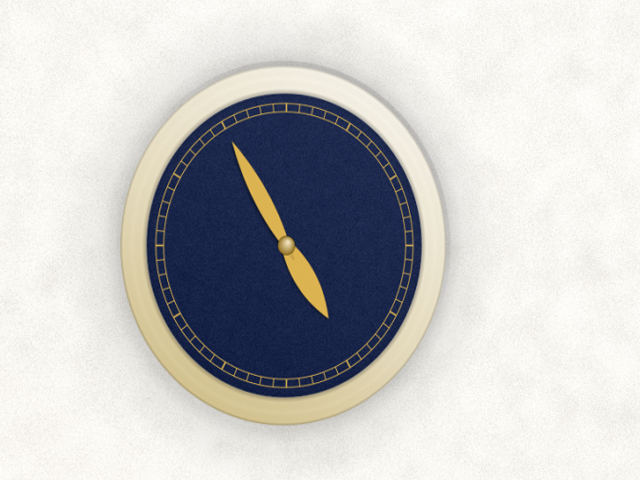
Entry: 4 h 55 min
